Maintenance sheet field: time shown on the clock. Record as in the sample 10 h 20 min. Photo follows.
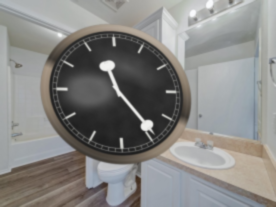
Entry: 11 h 24 min
